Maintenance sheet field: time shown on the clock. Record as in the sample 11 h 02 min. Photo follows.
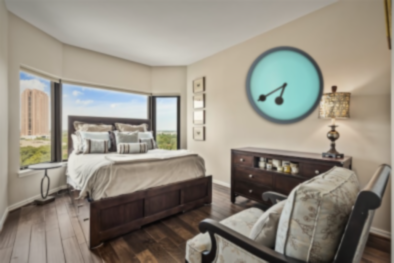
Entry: 6 h 40 min
